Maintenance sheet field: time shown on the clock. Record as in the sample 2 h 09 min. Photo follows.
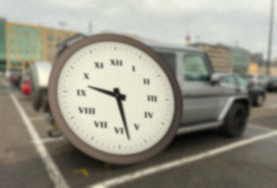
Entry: 9 h 28 min
